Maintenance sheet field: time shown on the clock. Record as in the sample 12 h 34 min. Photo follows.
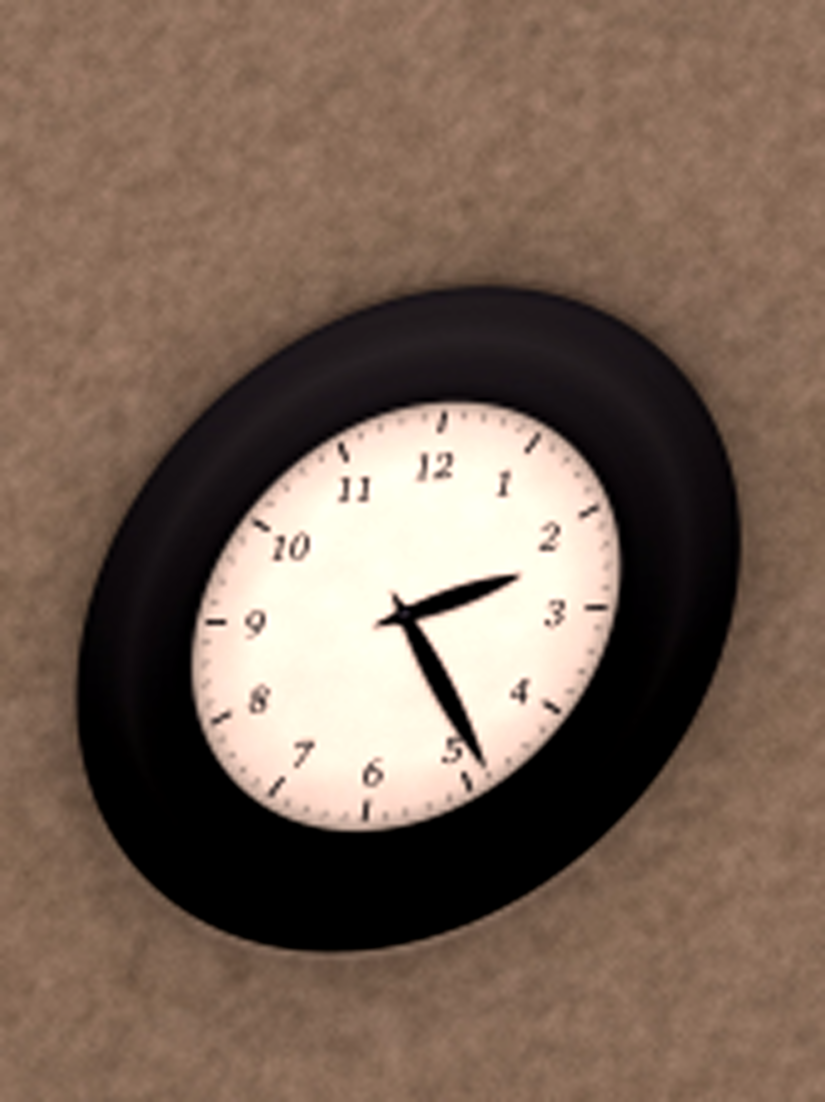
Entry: 2 h 24 min
